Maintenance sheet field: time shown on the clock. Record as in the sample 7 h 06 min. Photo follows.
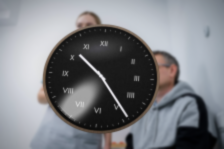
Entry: 10 h 24 min
